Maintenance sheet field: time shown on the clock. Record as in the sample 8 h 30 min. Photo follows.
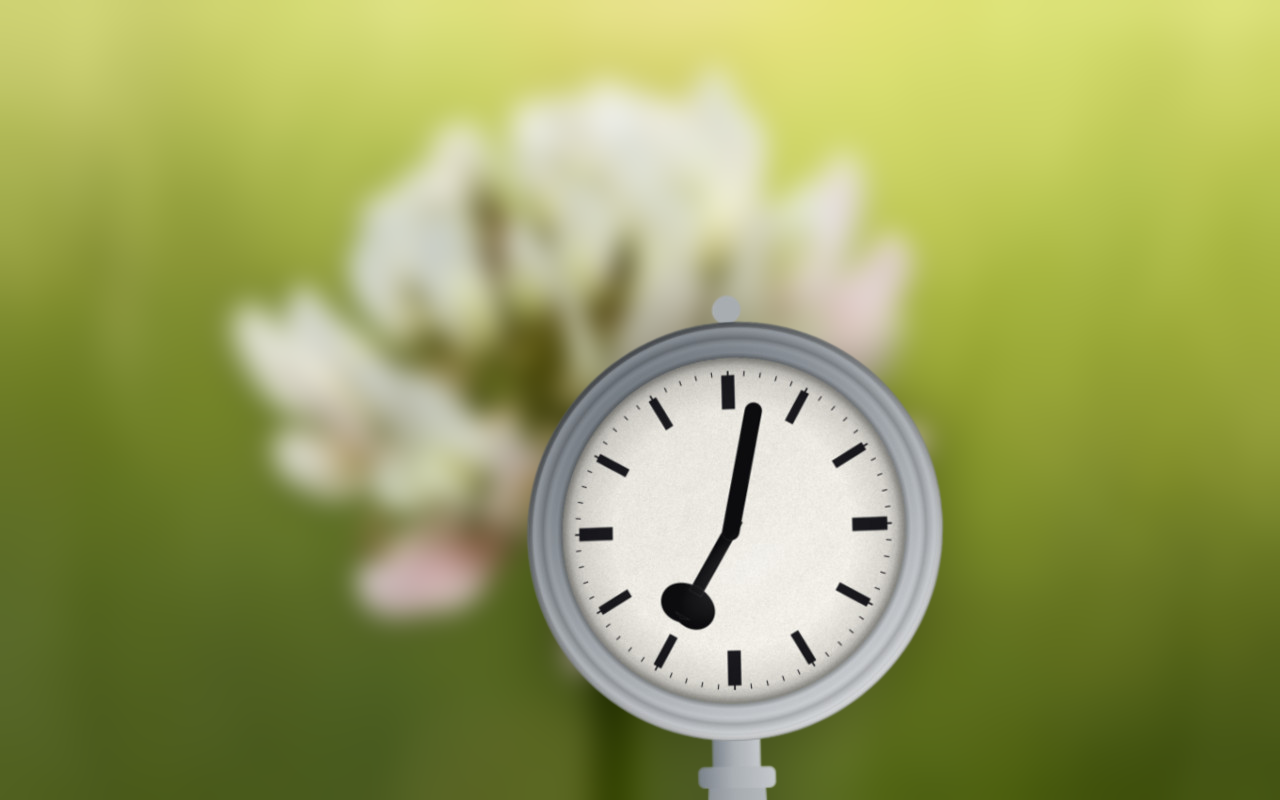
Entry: 7 h 02 min
